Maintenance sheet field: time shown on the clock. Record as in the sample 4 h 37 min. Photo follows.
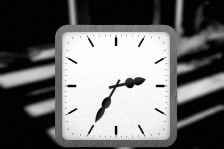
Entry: 2 h 35 min
